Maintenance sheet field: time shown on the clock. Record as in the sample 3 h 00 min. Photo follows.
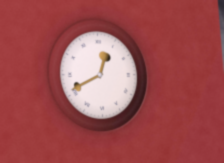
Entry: 12 h 41 min
